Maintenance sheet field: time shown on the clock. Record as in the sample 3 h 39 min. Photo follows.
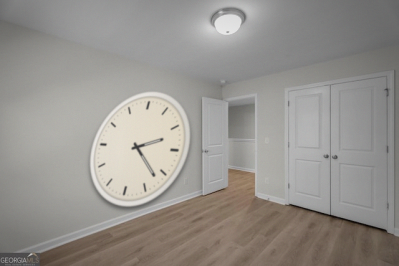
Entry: 2 h 22 min
